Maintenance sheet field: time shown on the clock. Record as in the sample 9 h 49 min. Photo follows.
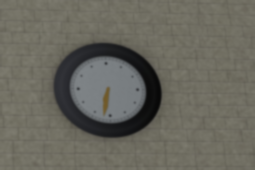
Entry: 6 h 32 min
